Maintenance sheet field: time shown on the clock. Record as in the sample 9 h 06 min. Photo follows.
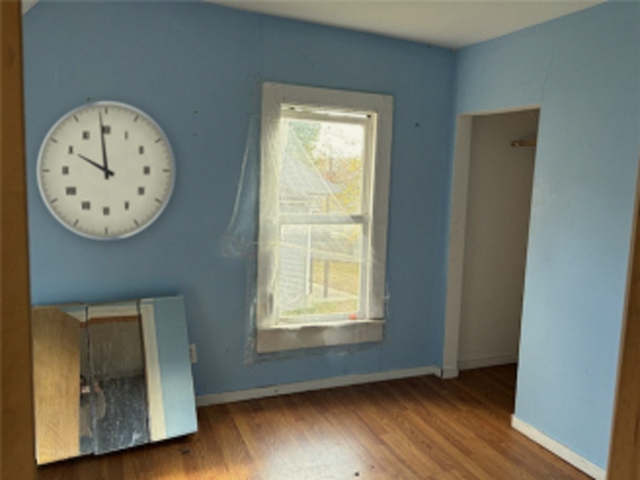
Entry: 9 h 59 min
